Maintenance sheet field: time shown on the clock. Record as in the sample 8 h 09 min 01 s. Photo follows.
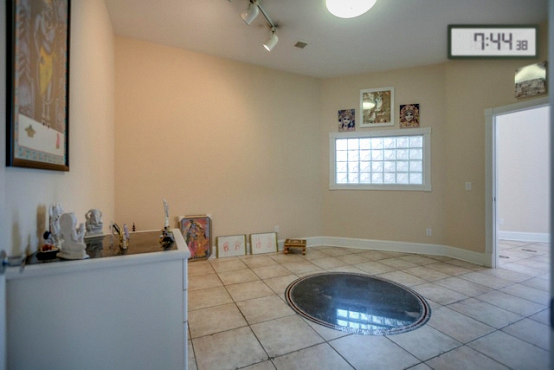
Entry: 7 h 44 min 38 s
